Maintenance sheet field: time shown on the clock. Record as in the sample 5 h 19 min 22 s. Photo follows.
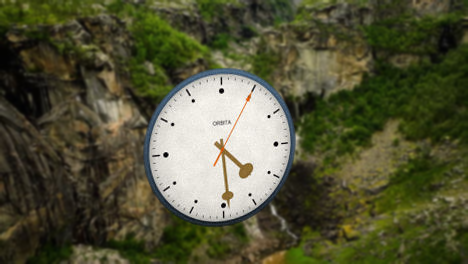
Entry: 4 h 29 min 05 s
